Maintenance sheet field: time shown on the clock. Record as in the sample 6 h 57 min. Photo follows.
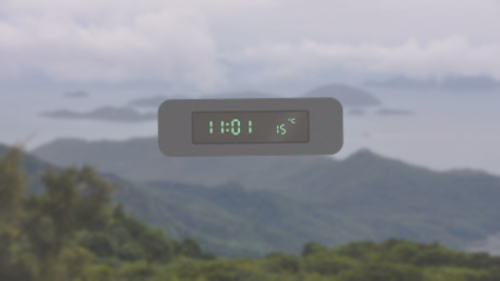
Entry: 11 h 01 min
